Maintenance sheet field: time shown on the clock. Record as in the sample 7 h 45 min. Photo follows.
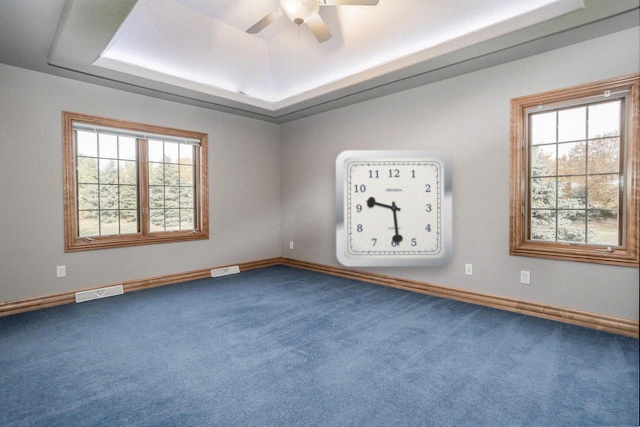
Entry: 9 h 29 min
